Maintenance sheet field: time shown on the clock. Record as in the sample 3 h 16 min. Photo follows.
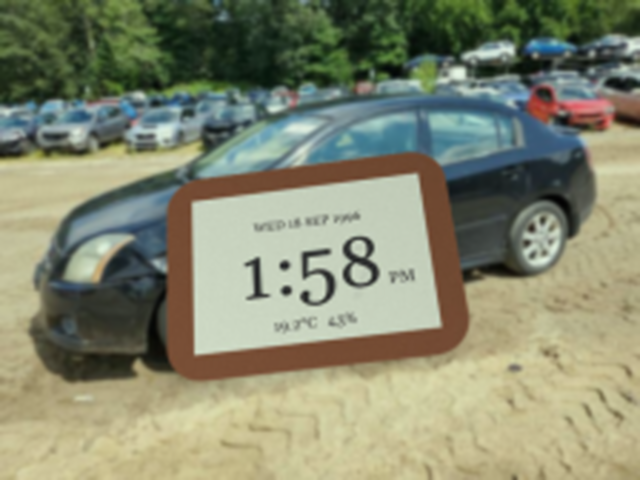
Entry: 1 h 58 min
